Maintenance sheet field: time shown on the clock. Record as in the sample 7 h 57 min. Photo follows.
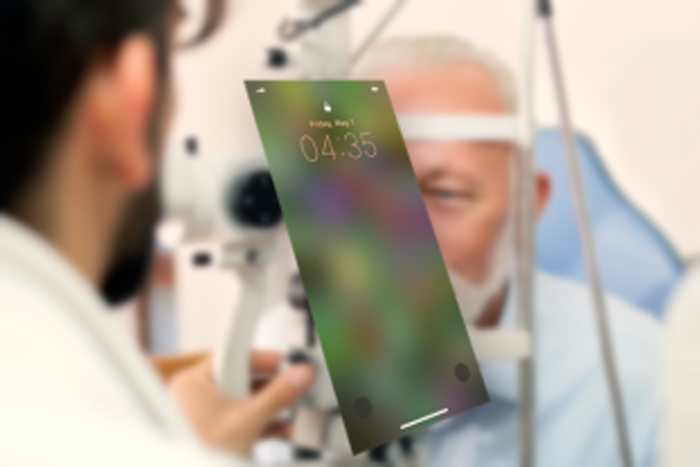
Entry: 4 h 35 min
